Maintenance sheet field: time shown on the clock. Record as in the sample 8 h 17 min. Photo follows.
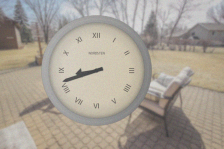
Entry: 8 h 42 min
